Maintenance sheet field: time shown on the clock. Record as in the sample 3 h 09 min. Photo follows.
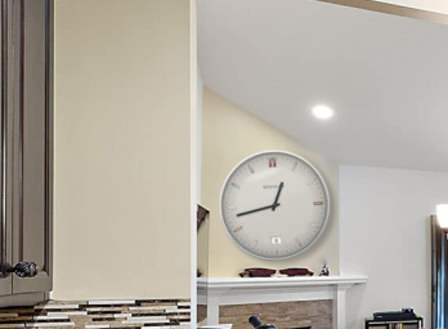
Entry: 12 h 43 min
